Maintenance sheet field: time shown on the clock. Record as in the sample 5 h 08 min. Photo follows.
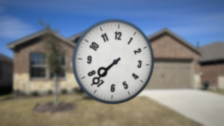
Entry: 7 h 37 min
